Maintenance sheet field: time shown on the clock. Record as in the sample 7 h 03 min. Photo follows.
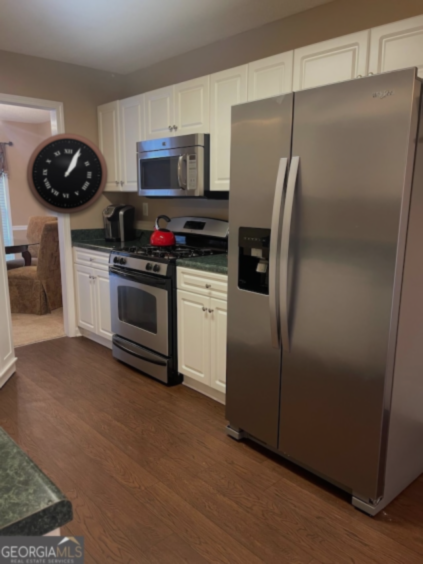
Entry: 1 h 04 min
